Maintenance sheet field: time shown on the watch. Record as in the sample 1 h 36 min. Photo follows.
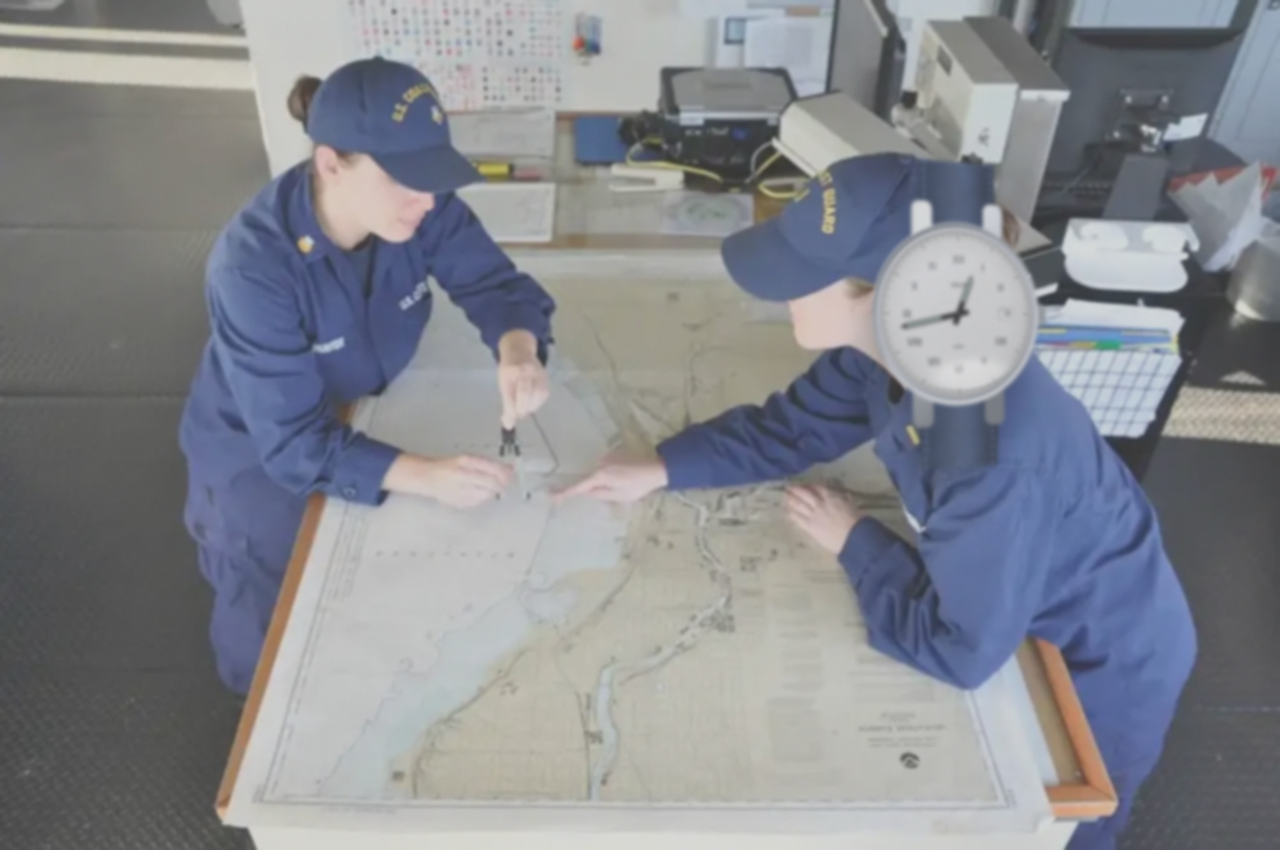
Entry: 12 h 43 min
